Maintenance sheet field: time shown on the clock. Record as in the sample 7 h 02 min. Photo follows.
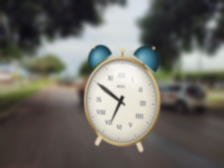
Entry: 6 h 50 min
